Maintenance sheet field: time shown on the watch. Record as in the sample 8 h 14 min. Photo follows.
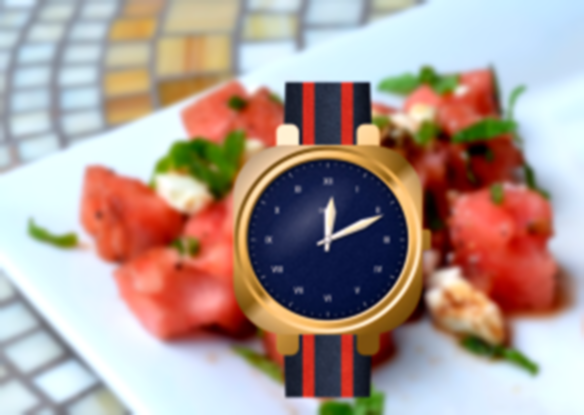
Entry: 12 h 11 min
